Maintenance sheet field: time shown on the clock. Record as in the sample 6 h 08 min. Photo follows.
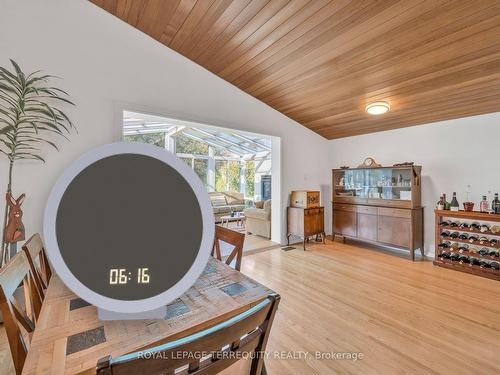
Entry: 6 h 16 min
